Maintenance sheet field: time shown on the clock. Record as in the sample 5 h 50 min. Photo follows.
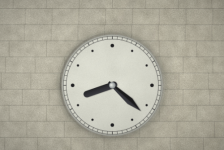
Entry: 8 h 22 min
